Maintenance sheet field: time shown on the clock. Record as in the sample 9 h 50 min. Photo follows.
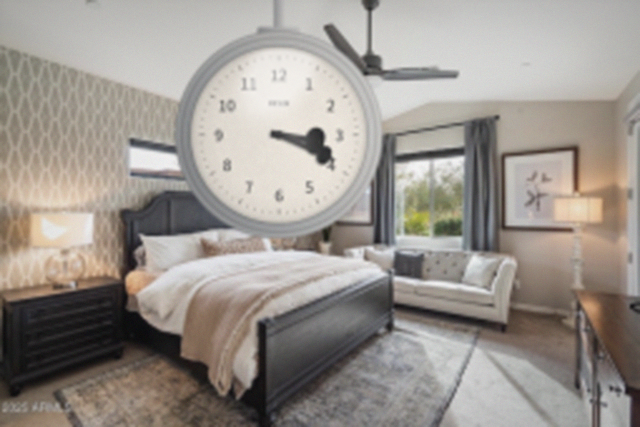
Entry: 3 h 19 min
